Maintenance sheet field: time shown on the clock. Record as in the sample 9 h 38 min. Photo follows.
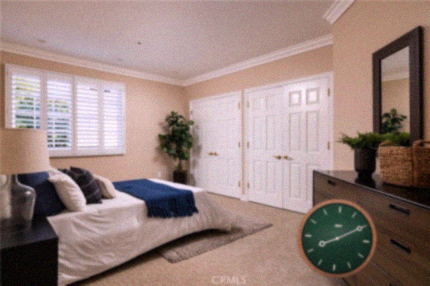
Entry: 8 h 10 min
